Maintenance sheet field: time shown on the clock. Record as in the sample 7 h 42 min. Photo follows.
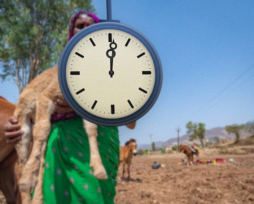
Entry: 12 h 01 min
